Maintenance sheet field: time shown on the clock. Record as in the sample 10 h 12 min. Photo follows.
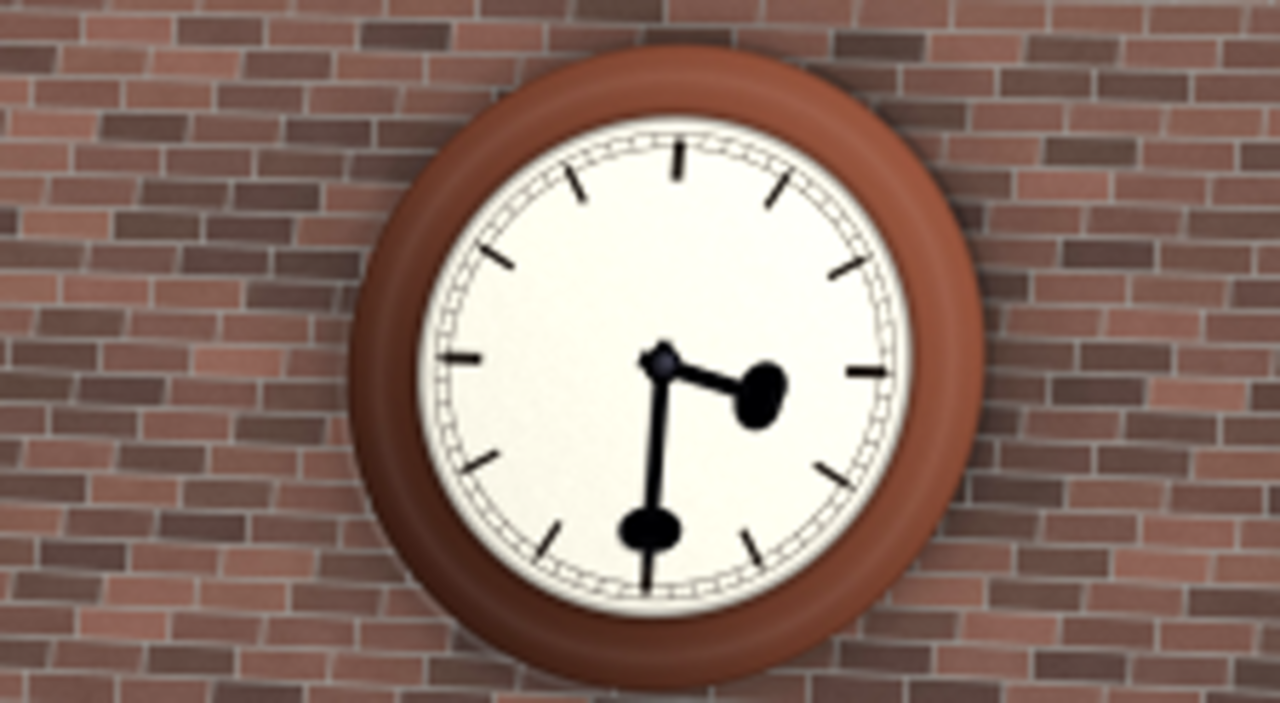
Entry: 3 h 30 min
